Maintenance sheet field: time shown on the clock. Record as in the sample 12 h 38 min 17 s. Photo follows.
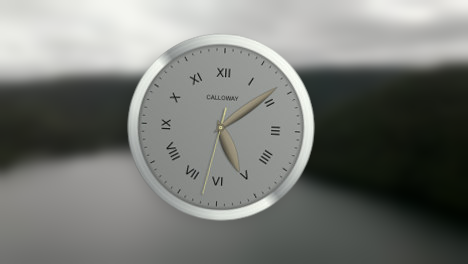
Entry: 5 h 08 min 32 s
